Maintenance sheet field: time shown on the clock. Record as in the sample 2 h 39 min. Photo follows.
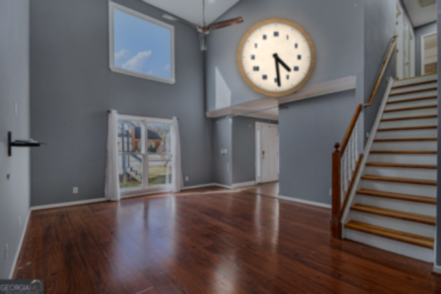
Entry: 4 h 29 min
